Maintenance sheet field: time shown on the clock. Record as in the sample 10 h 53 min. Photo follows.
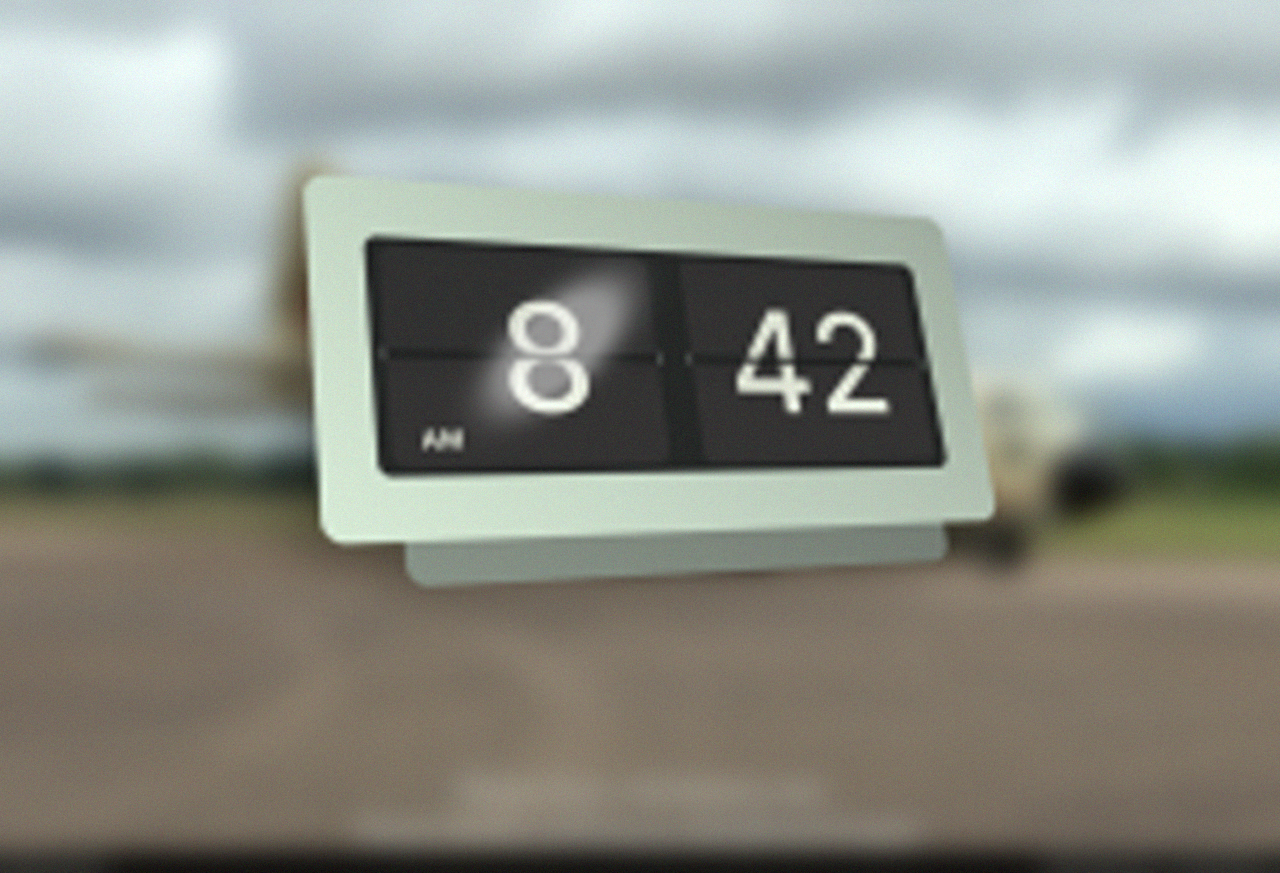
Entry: 8 h 42 min
